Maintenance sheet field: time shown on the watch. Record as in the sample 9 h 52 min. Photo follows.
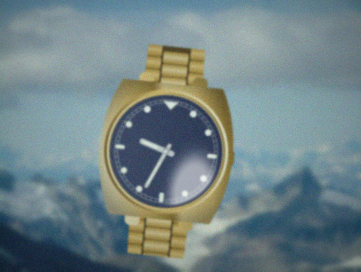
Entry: 9 h 34 min
